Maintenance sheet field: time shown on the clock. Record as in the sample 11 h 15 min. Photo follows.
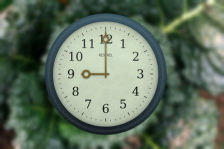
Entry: 9 h 00 min
